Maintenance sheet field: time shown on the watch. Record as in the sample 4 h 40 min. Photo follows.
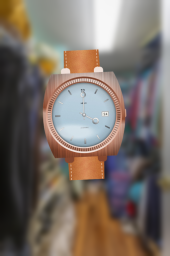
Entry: 4 h 00 min
